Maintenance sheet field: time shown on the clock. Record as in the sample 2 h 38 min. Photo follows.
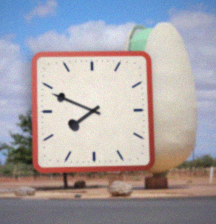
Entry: 7 h 49 min
